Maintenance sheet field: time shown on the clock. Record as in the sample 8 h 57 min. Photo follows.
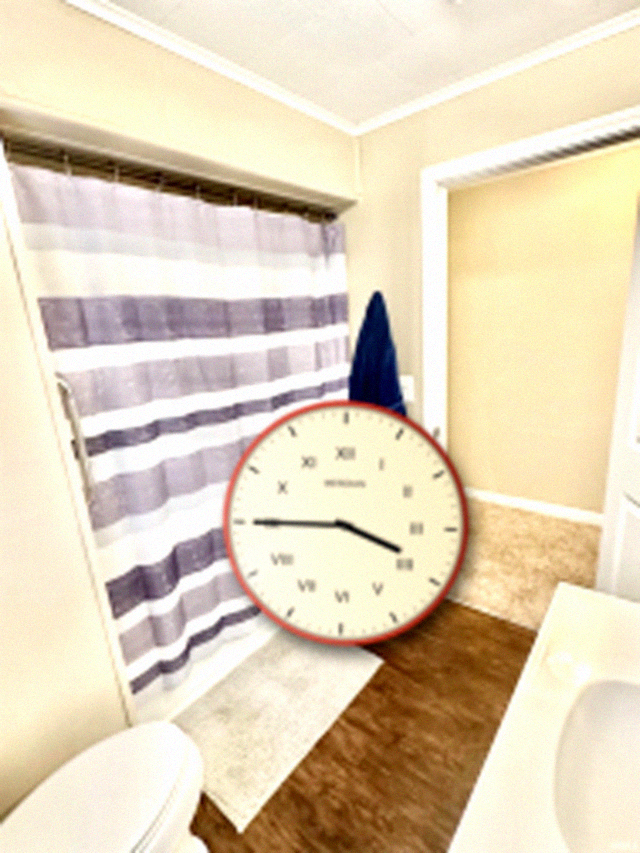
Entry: 3 h 45 min
